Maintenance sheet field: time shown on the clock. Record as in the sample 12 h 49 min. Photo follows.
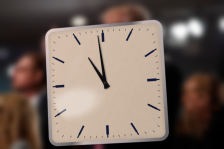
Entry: 10 h 59 min
